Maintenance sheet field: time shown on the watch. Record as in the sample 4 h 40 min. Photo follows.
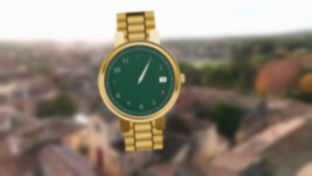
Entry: 1 h 05 min
